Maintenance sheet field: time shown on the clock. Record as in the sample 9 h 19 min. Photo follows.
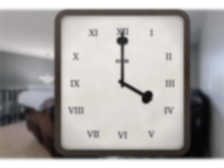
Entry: 4 h 00 min
